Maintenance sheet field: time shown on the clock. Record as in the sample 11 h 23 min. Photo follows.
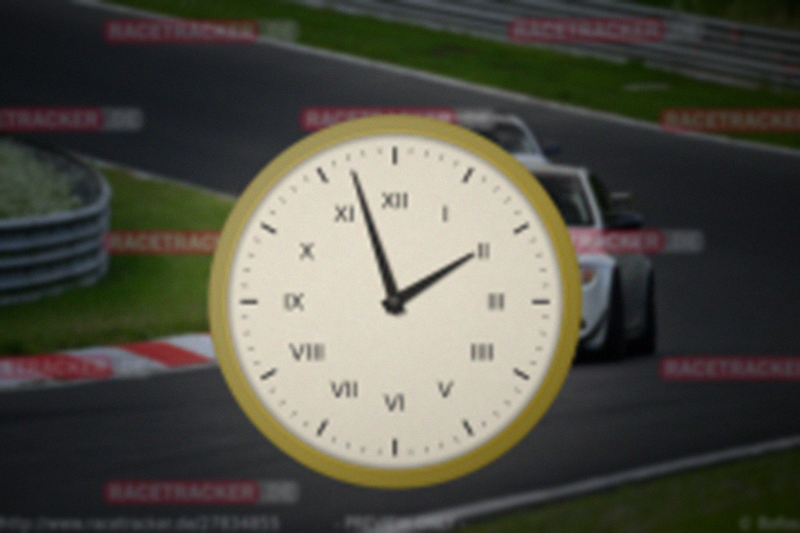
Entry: 1 h 57 min
